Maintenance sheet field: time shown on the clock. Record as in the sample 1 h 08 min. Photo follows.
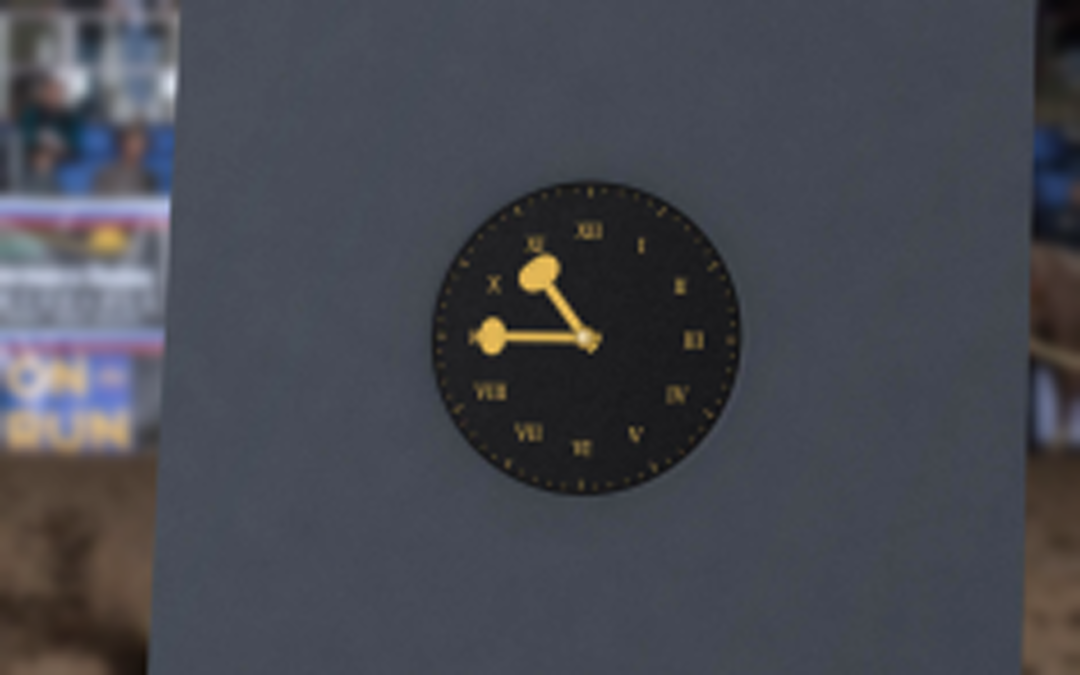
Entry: 10 h 45 min
